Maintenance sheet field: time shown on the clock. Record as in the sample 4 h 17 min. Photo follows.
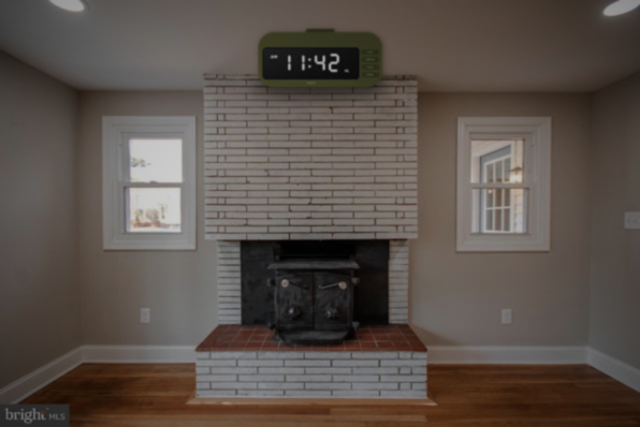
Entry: 11 h 42 min
